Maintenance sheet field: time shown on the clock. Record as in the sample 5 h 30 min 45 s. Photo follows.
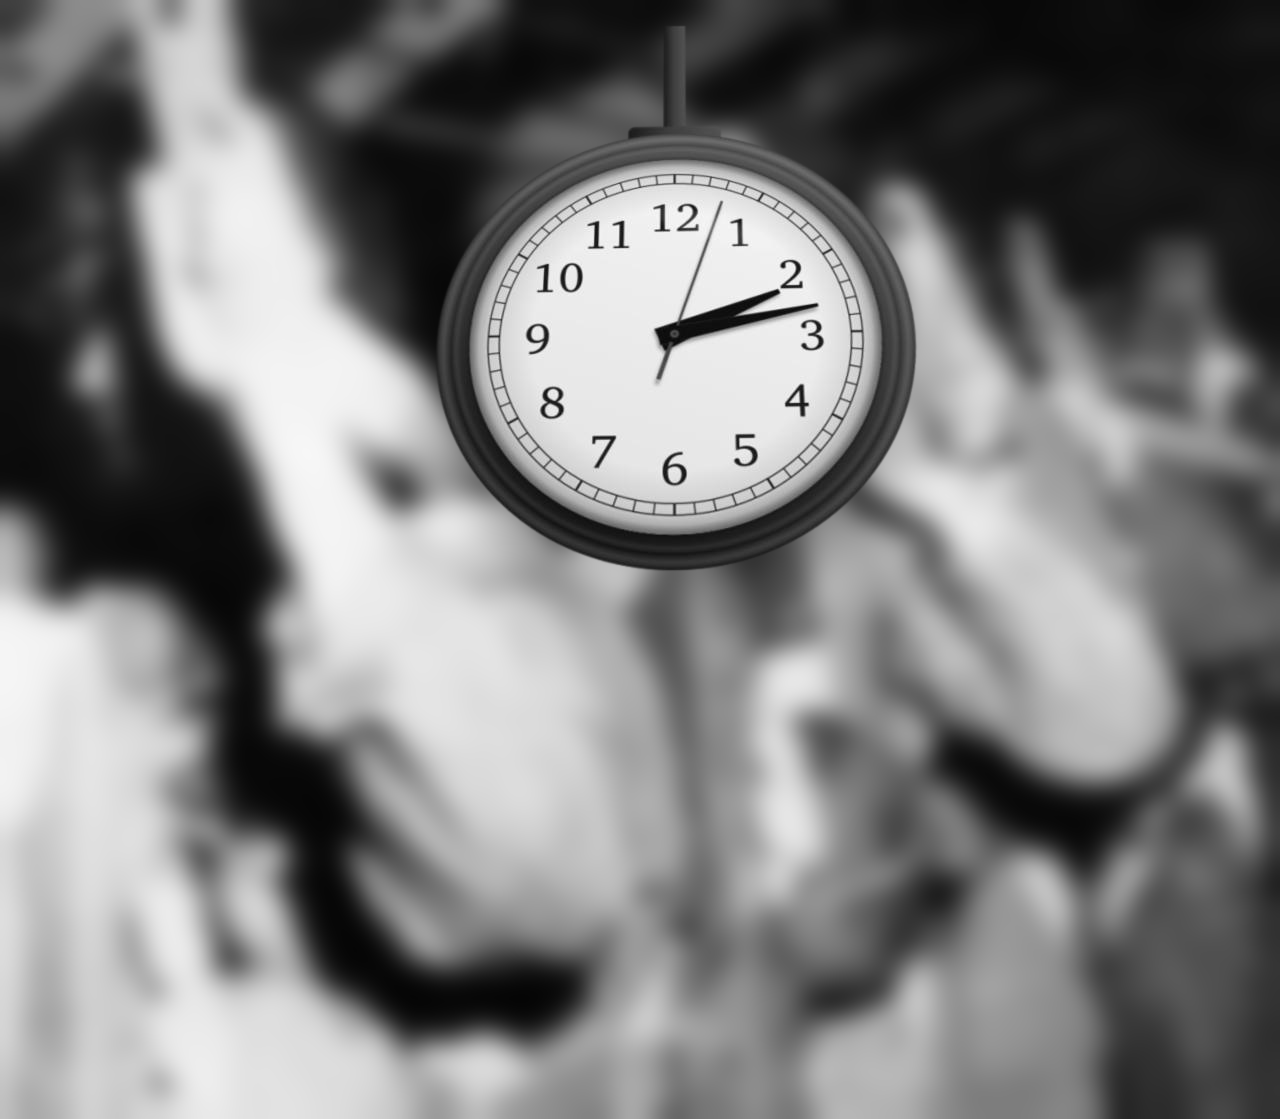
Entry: 2 h 13 min 03 s
